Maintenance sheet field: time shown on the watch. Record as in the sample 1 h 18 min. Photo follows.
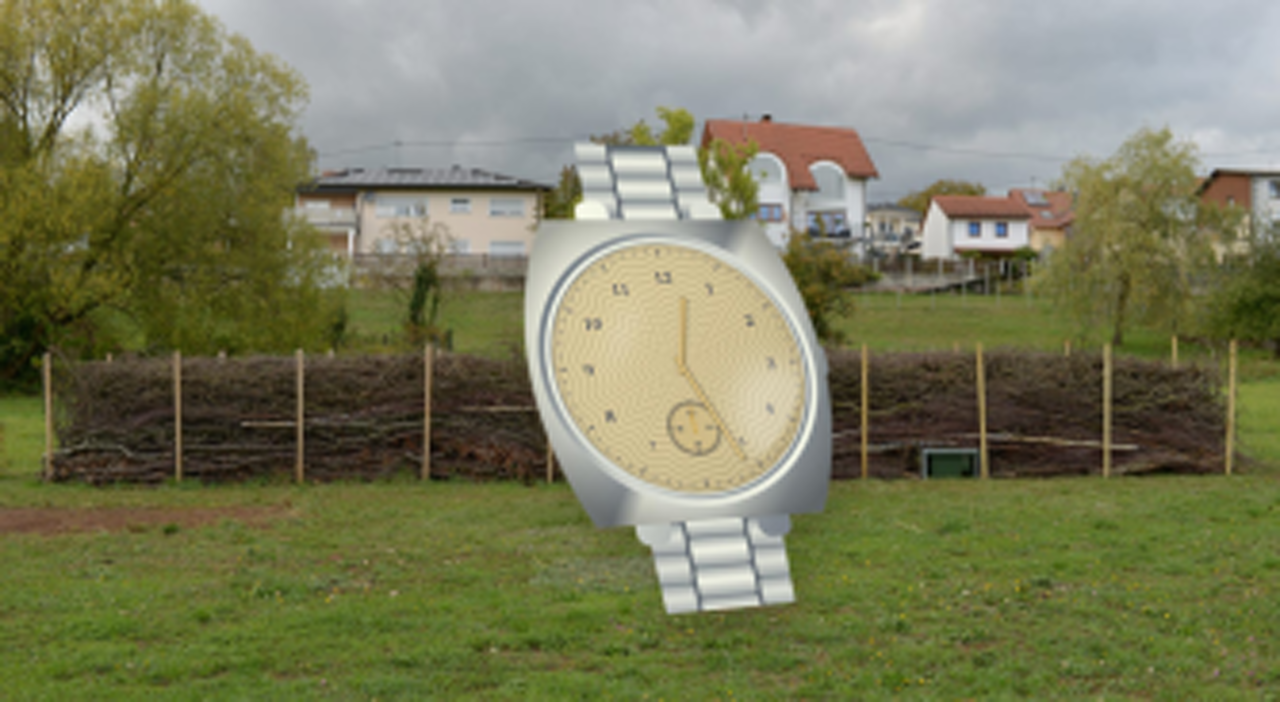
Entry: 12 h 26 min
